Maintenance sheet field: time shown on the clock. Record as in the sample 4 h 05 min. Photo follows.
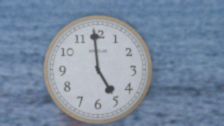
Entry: 4 h 59 min
